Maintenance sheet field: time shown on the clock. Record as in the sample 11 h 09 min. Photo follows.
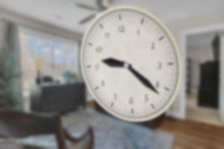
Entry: 9 h 22 min
